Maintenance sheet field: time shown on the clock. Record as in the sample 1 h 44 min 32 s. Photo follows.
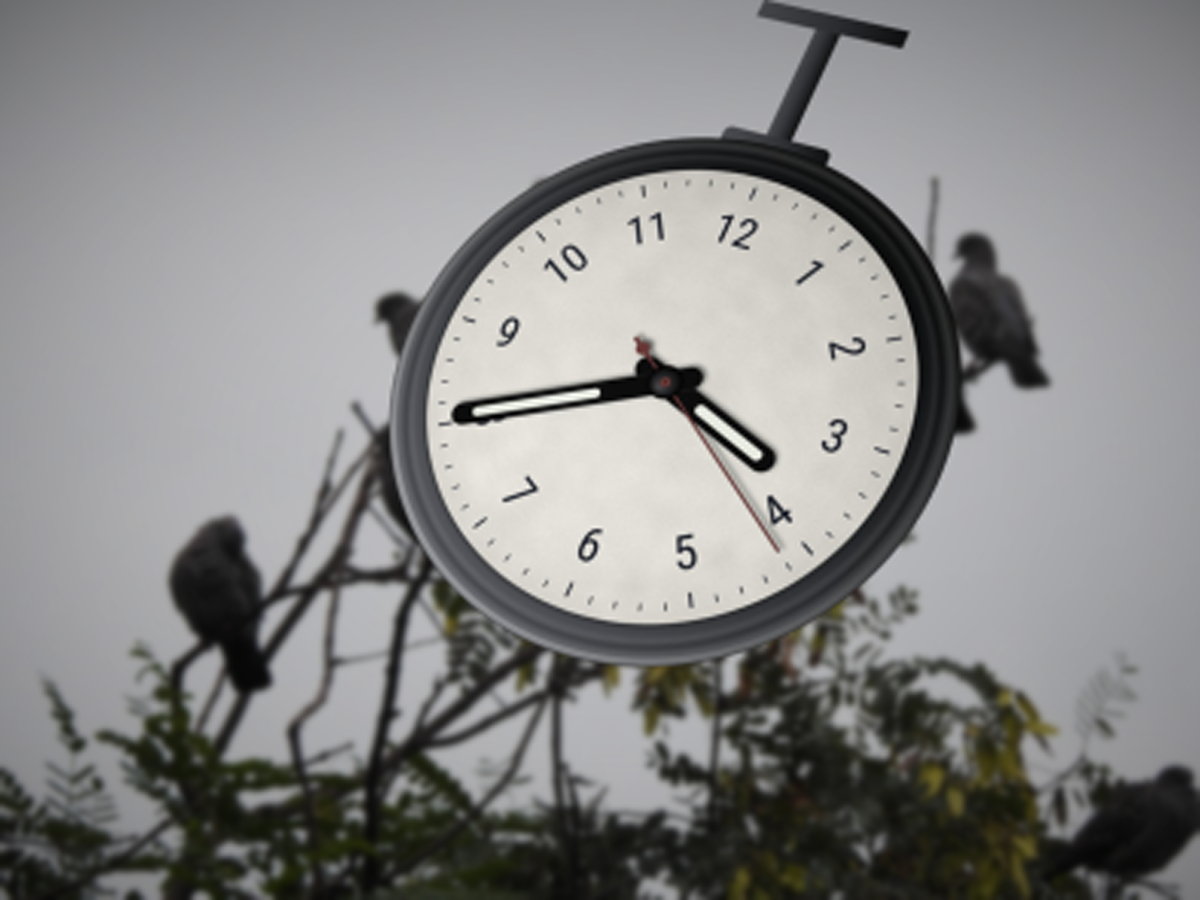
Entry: 3 h 40 min 21 s
